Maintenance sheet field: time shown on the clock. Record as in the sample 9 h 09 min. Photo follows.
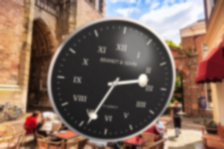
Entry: 2 h 34 min
